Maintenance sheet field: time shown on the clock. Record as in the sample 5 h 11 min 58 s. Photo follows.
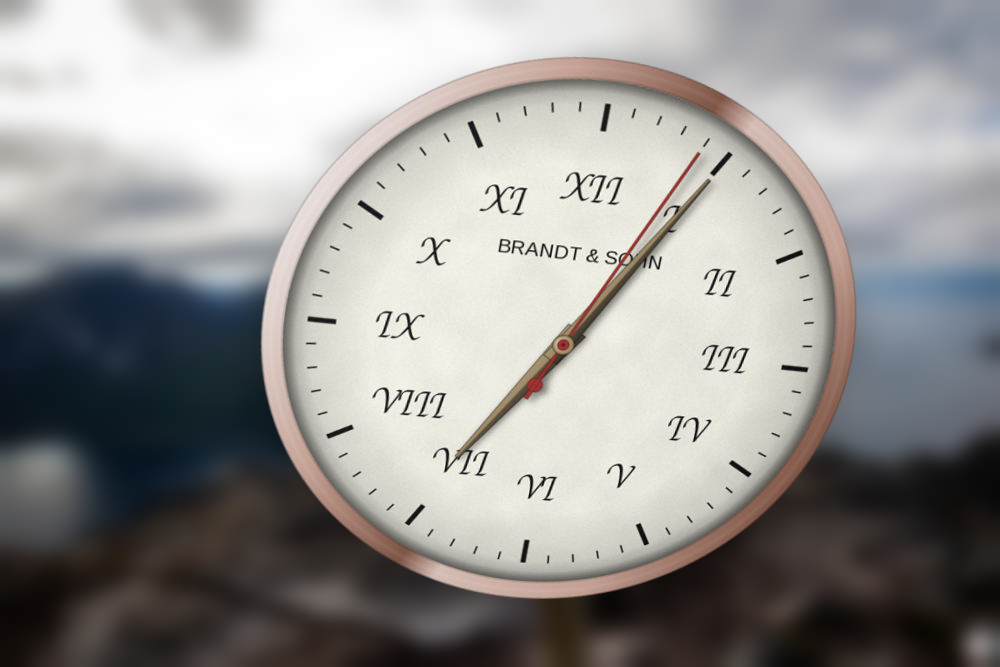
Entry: 7 h 05 min 04 s
